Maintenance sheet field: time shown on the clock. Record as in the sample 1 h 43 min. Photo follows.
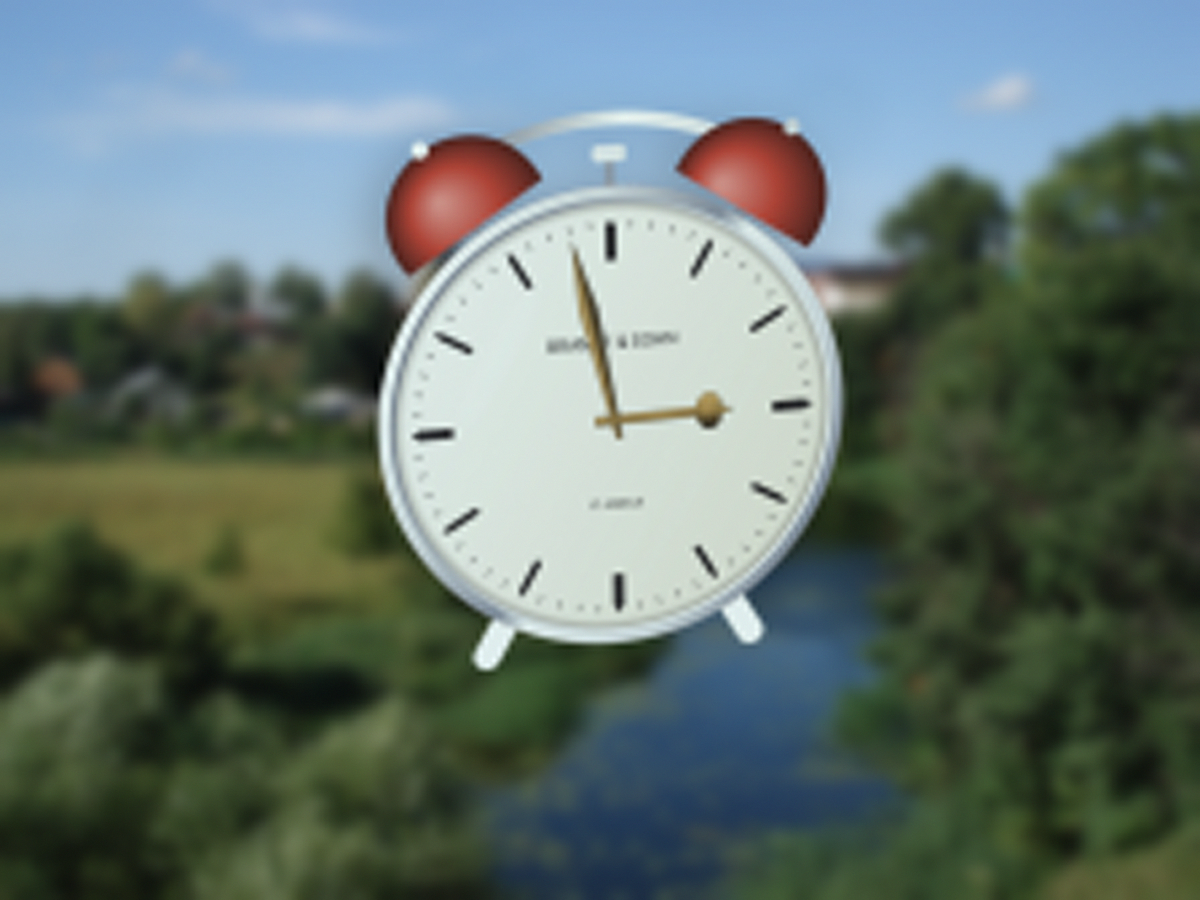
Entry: 2 h 58 min
